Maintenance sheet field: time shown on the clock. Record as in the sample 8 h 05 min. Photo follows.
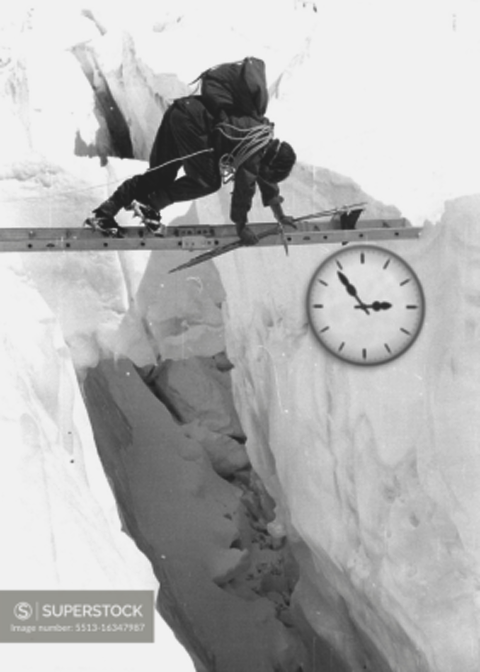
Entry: 2 h 54 min
